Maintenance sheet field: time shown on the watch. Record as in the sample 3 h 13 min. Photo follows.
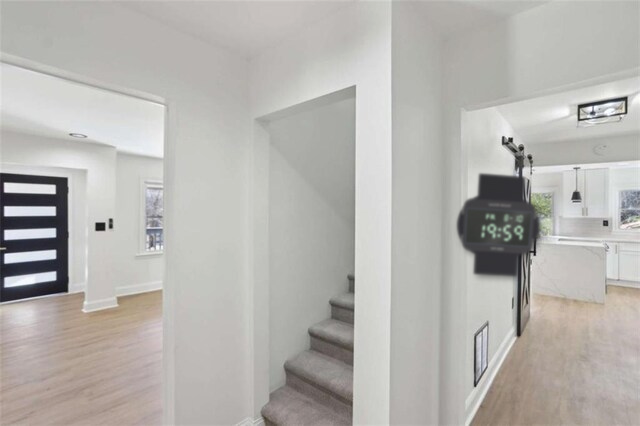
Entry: 19 h 59 min
